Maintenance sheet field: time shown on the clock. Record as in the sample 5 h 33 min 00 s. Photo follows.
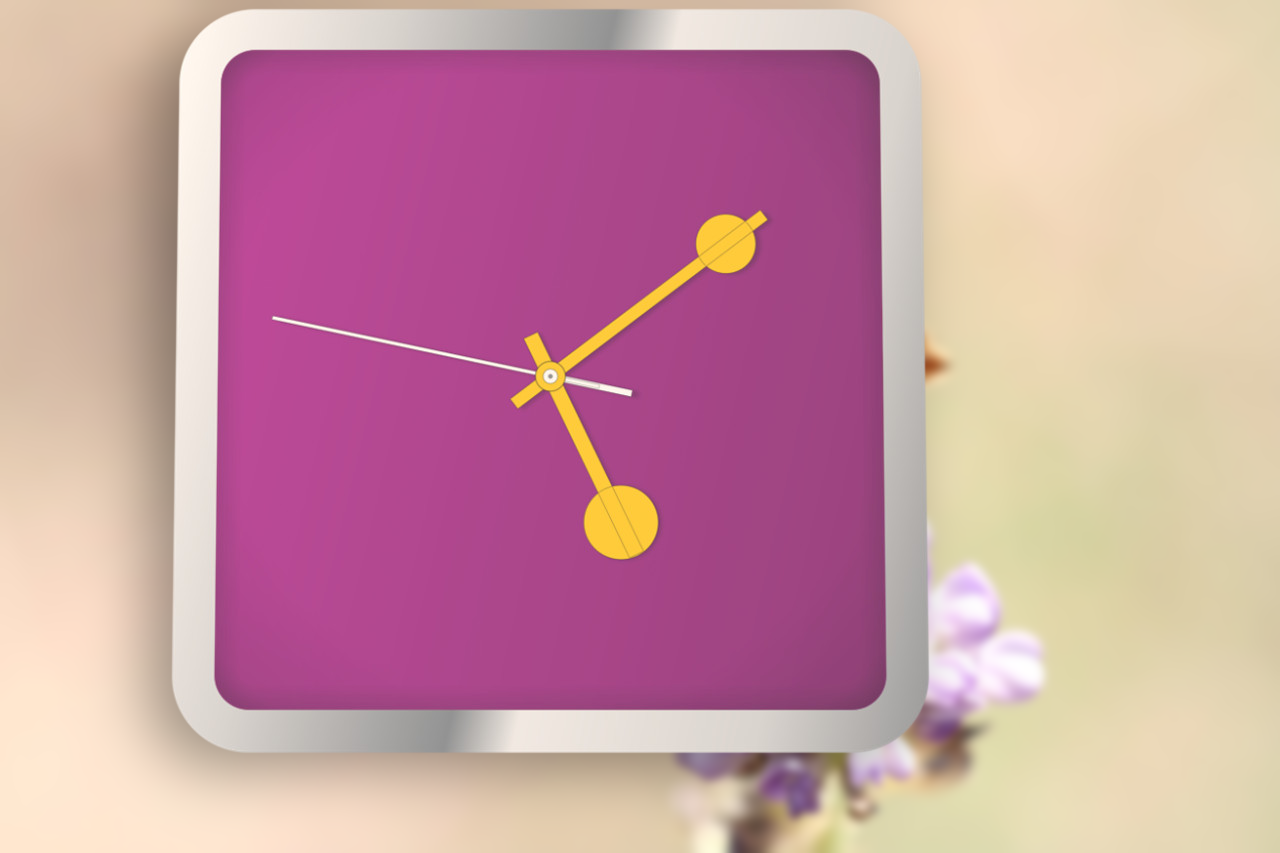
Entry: 5 h 08 min 47 s
